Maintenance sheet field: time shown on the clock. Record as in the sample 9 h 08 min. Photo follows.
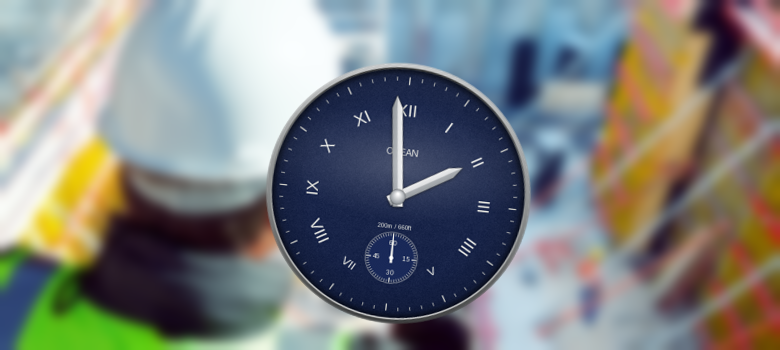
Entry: 1 h 59 min
